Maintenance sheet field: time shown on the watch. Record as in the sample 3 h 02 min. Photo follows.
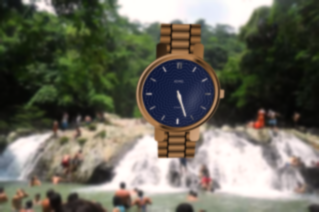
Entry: 5 h 27 min
